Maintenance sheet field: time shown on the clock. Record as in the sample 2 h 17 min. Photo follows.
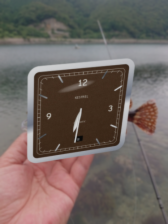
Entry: 6 h 31 min
